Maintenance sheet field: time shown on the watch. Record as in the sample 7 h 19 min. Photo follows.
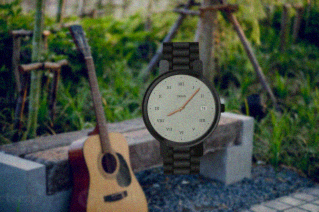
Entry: 8 h 07 min
